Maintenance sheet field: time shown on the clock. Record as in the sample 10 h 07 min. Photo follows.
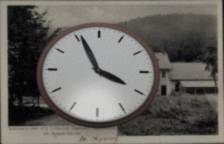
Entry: 3 h 56 min
